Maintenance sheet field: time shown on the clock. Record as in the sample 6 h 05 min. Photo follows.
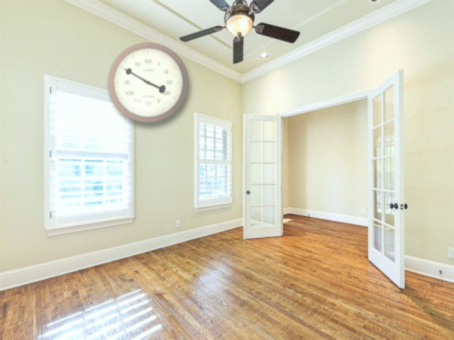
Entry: 3 h 50 min
